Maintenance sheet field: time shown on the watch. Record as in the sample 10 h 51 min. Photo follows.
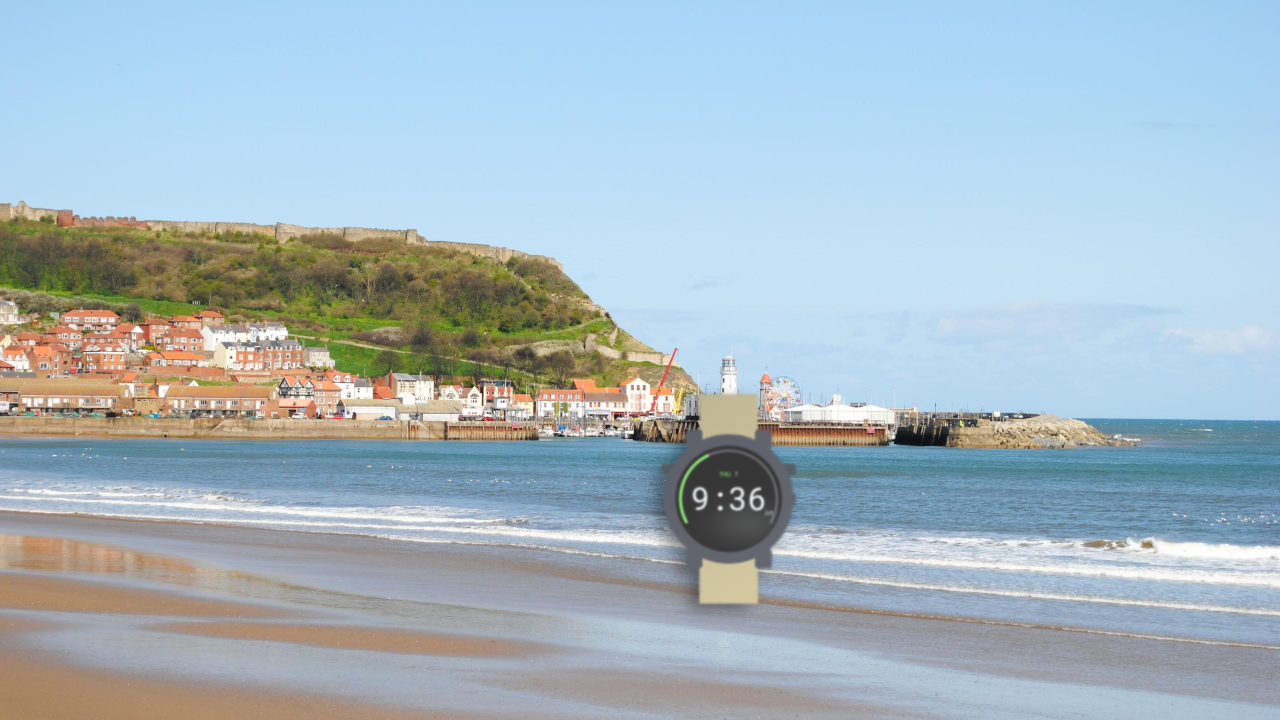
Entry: 9 h 36 min
